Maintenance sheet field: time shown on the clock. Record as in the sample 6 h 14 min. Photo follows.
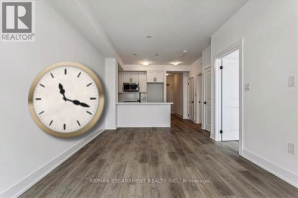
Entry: 11 h 18 min
